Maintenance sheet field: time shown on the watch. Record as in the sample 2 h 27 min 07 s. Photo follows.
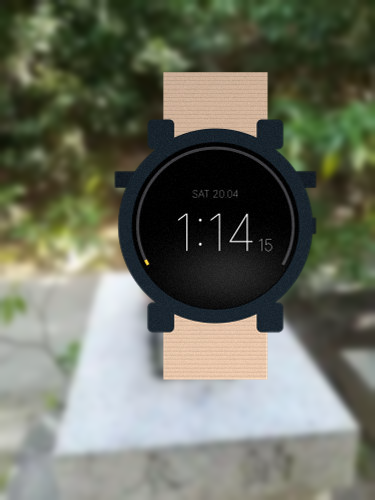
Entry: 1 h 14 min 15 s
